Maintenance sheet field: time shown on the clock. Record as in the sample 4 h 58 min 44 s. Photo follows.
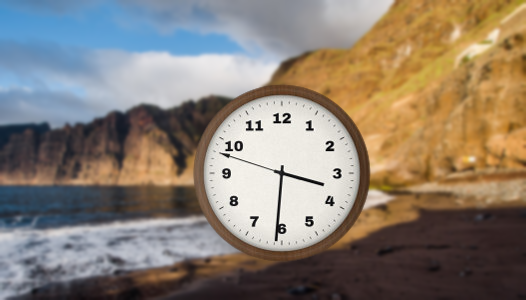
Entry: 3 h 30 min 48 s
